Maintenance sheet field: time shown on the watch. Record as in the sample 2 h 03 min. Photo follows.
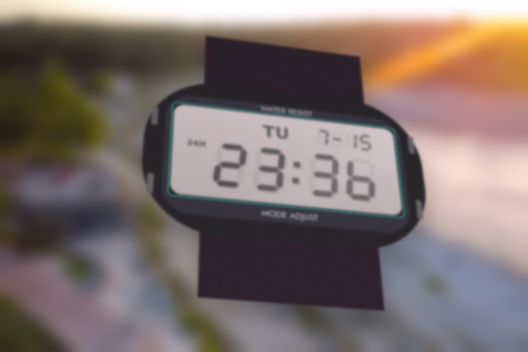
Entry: 23 h 36 min
